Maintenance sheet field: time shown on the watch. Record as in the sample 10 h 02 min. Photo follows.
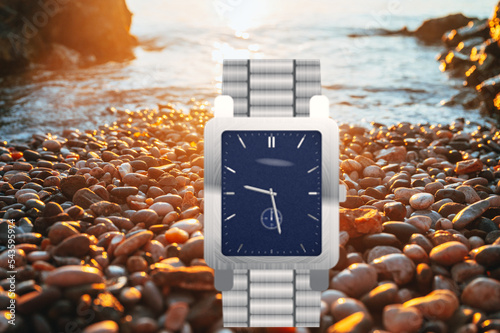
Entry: 9 h 28 min
